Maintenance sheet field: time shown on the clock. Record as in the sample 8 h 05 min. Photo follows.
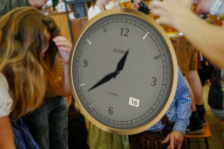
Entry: 12 h 38 min
